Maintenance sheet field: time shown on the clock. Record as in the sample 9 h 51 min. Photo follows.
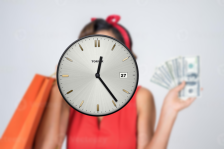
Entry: 12 h 24 min
